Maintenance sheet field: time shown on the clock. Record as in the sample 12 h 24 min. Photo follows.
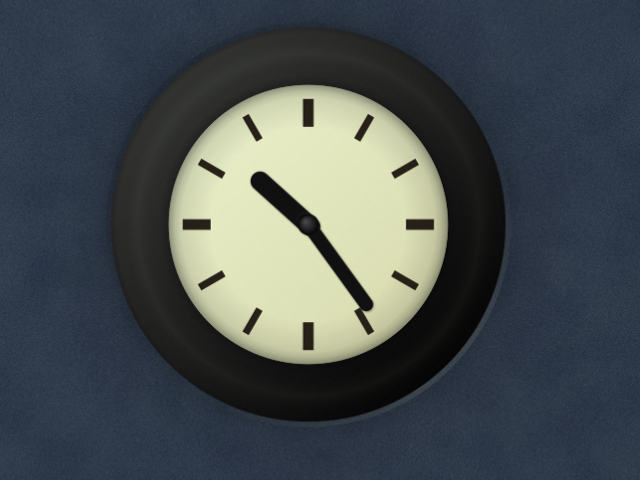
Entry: 10 h 24 min
